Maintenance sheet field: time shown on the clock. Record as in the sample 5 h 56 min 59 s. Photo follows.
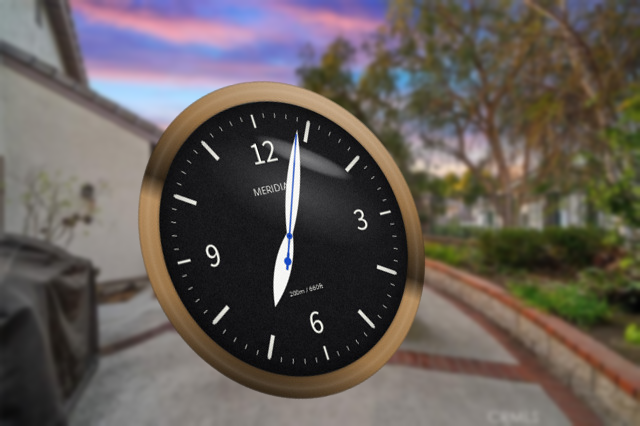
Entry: 7 h 04 min 04 s
